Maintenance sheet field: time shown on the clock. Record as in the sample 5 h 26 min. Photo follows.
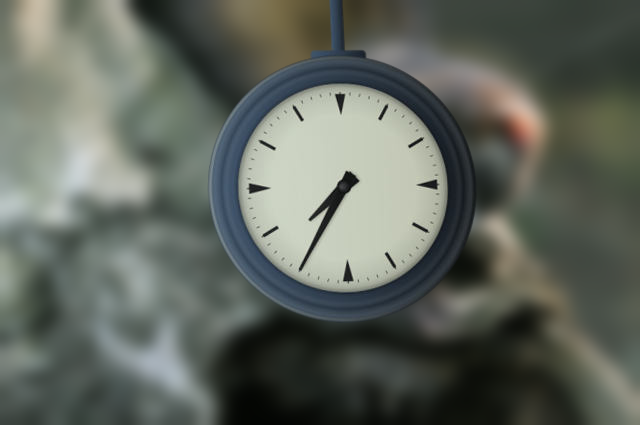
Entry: 7 h 35 min
